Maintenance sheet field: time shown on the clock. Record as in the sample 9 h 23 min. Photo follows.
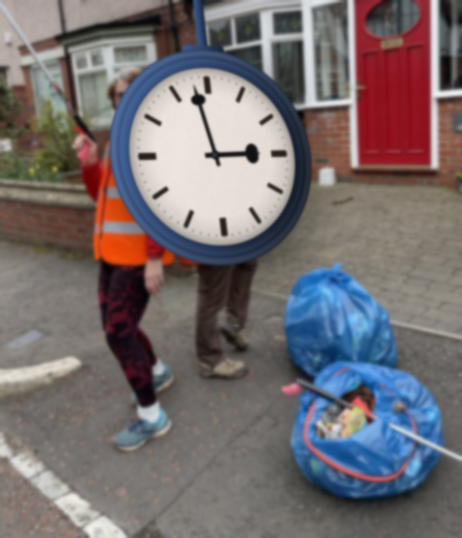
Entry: 2 h 58 min
